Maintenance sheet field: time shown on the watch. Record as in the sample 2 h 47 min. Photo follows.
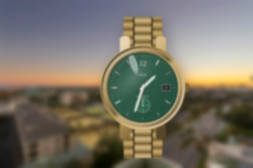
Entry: 1 h 33 min
